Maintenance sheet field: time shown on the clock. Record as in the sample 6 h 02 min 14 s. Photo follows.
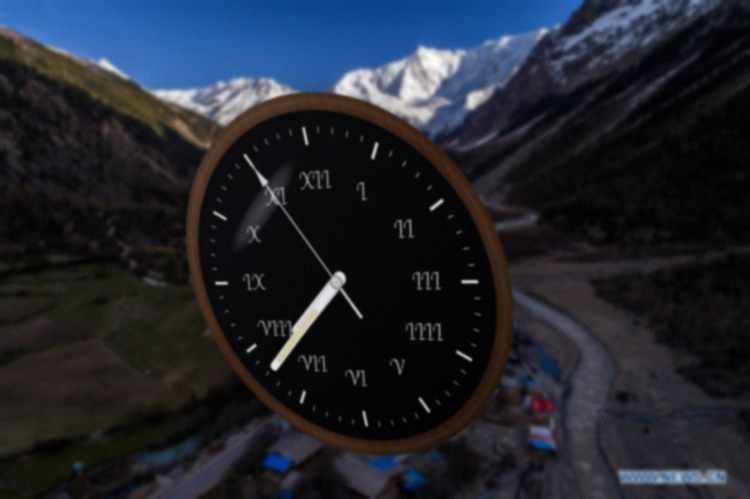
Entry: 7 h 37 min 55 s
